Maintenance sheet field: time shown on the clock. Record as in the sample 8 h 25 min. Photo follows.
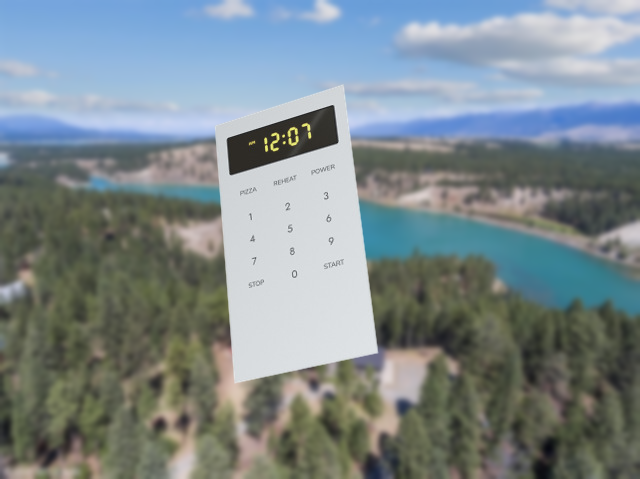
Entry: 12 h 07 min
